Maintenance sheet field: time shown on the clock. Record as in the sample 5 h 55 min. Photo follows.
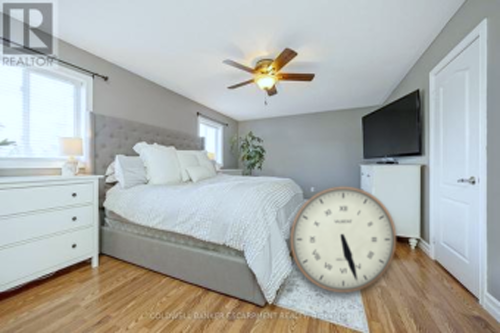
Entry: 5 h 27 min
